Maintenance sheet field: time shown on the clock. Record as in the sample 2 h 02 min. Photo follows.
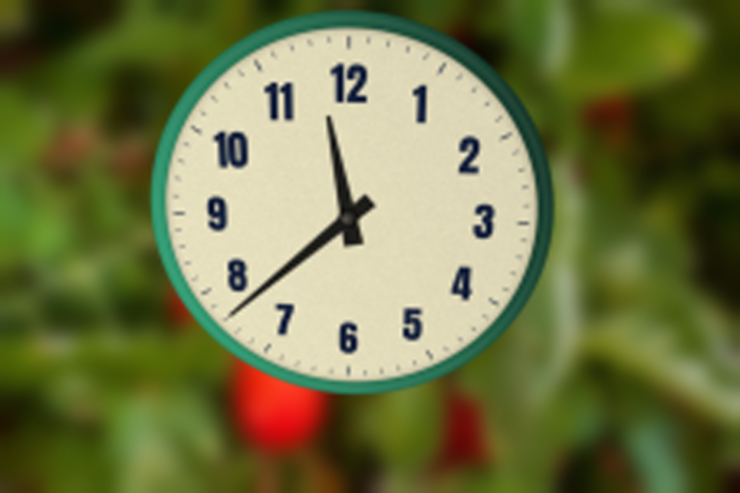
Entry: 11 h 38 min
